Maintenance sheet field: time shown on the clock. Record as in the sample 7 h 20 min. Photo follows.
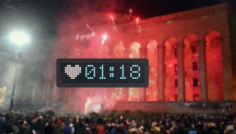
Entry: 1 h 18 min
